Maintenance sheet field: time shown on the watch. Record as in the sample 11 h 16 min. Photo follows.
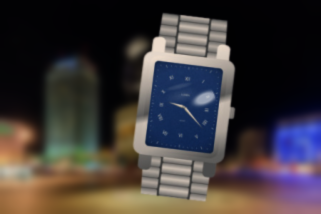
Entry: 9 h 22 min
